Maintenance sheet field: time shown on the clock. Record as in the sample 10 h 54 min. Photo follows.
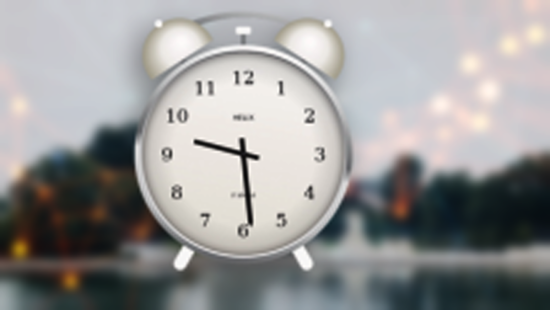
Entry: 9 h 29 min
